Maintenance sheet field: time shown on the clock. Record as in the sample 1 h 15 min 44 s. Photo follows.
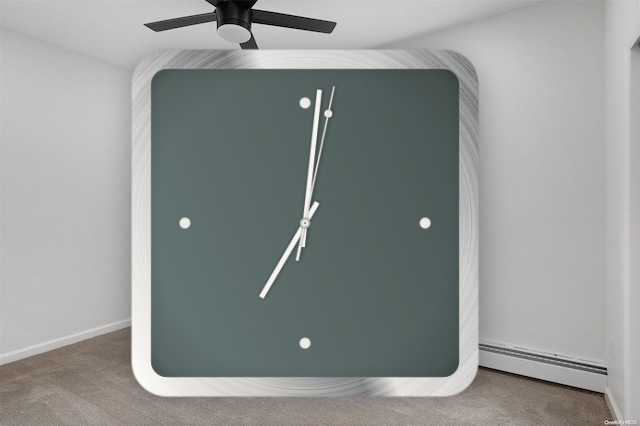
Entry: 7 h 01 min 02 s
